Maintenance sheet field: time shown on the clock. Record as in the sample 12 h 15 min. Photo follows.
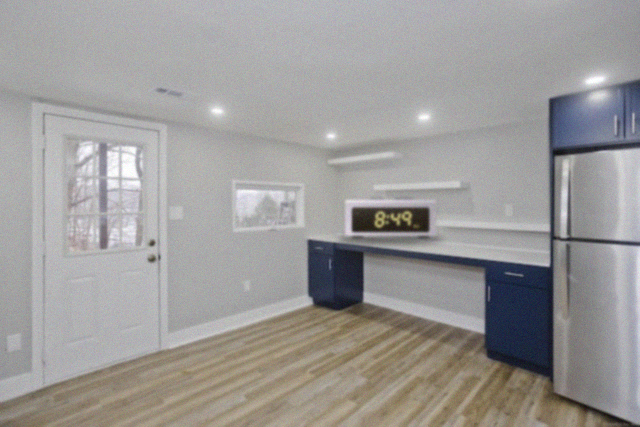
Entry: 8 h 49 min
